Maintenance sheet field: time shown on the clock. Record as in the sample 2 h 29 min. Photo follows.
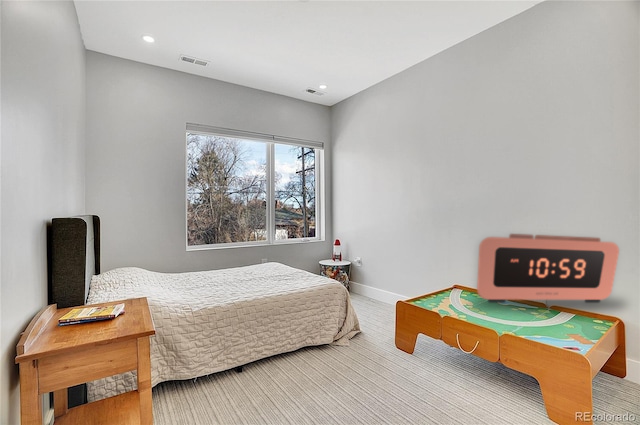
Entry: 10 h 59 min
